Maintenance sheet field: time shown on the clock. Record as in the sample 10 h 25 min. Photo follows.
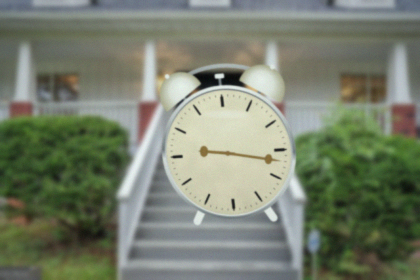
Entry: 9 h 17 min
